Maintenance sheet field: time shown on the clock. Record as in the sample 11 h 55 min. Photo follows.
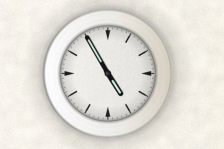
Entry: 4 h 55 min
